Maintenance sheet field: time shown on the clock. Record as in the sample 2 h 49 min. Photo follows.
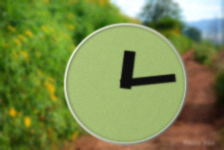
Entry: 12 h 14 min
